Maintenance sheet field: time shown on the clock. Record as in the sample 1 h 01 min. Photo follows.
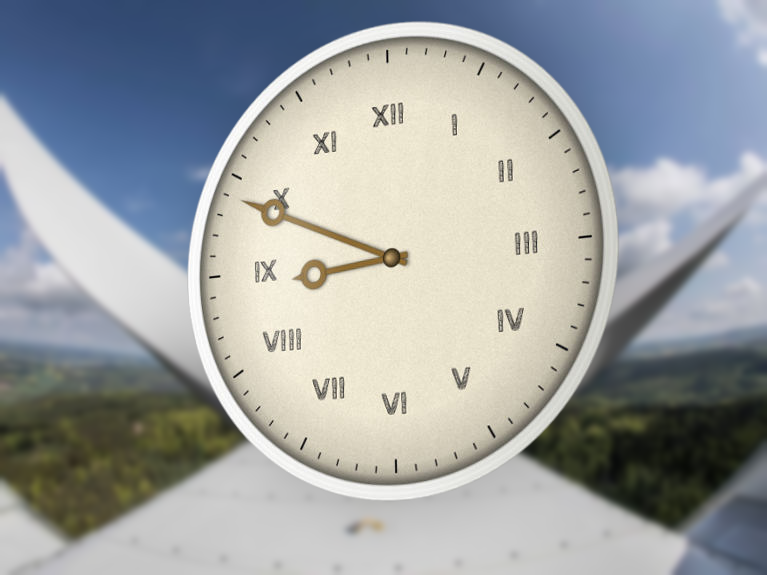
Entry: 8 h 49 min
